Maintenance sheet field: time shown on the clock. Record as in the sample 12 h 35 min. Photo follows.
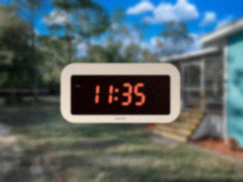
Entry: 11 h 35 min
